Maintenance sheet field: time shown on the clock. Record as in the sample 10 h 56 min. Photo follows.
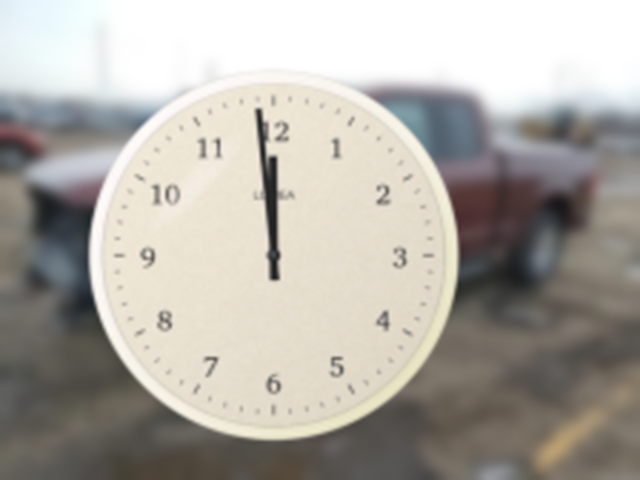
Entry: 11 h 59 min
